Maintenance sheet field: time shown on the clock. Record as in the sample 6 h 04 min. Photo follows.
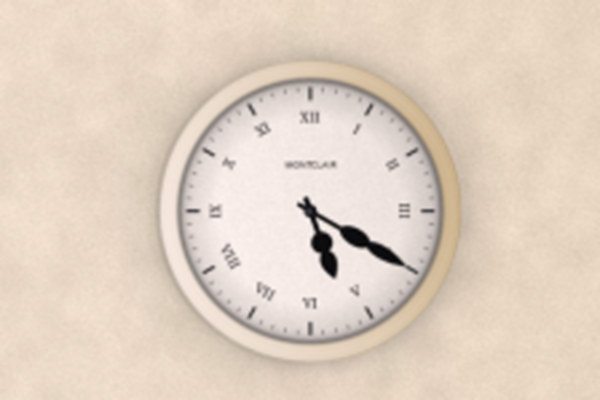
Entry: 5 h 20 min
